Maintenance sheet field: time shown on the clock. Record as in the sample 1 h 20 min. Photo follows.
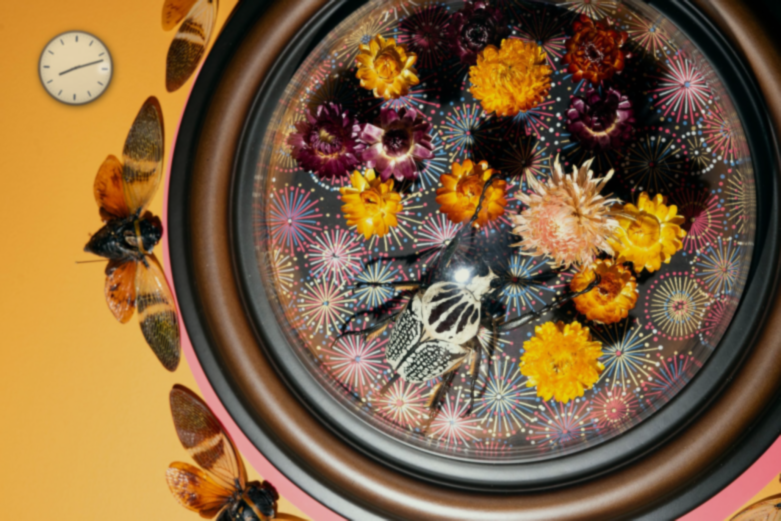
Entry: 8 h 12 min
